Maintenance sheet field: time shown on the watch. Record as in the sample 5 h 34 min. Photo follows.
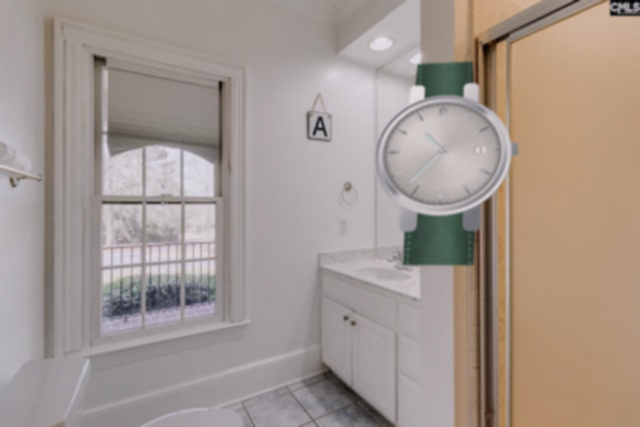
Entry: 10 h 37 min
